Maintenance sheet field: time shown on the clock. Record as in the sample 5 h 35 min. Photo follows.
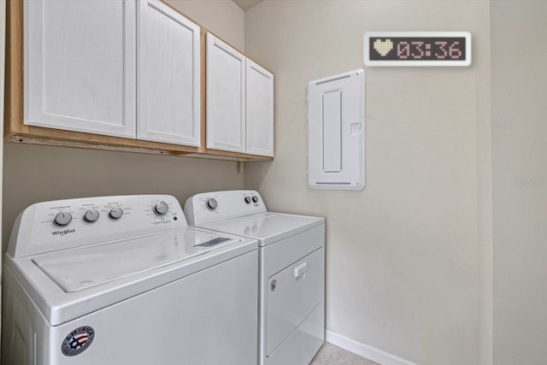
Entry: 3 h 36 min
